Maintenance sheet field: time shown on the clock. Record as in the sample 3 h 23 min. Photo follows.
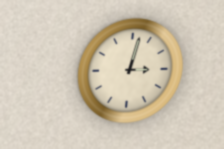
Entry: 3 h 02 min
